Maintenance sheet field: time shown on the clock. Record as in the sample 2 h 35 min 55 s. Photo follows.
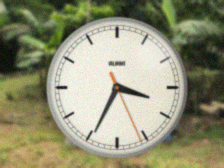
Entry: 3 h 34 min 26 s
